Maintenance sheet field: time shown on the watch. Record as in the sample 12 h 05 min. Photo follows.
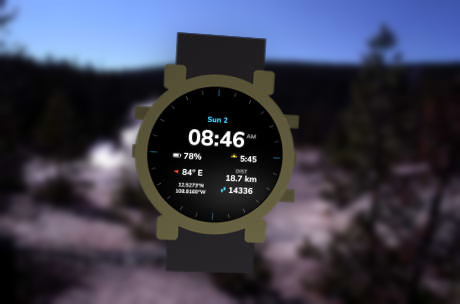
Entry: 8 h 46 min
